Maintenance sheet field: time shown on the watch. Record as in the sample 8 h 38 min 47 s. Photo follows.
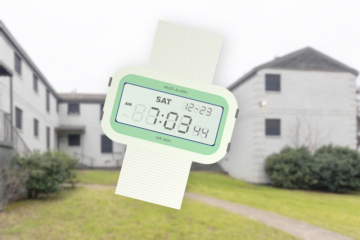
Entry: 7 h 03 min 44 s
